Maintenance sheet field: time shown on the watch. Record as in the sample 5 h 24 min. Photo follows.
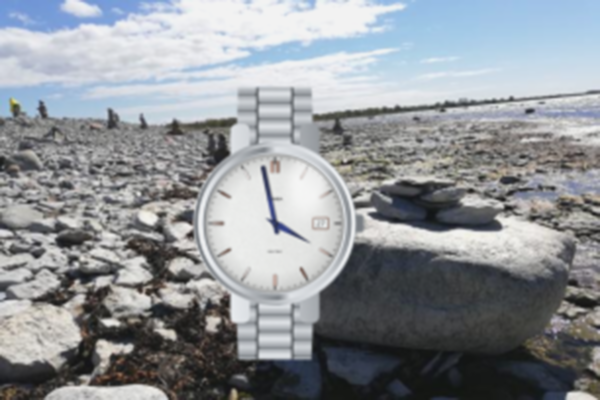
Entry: 3 h 58 min
